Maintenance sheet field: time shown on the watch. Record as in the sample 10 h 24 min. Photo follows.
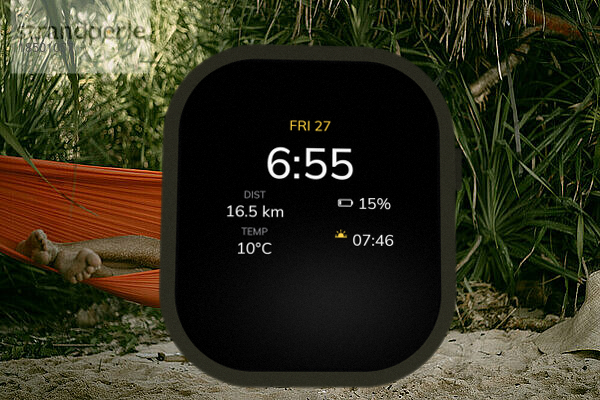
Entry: 6 h 55 min
